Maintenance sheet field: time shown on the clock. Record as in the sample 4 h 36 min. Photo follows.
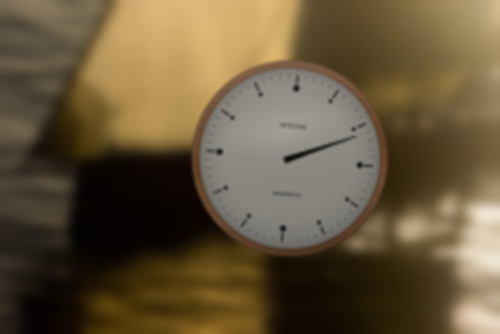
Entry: 2 h 11 min
